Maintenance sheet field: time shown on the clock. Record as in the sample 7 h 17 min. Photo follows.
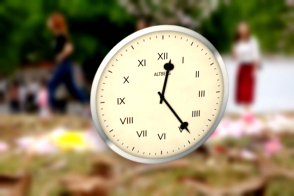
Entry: 12 h 24 min
